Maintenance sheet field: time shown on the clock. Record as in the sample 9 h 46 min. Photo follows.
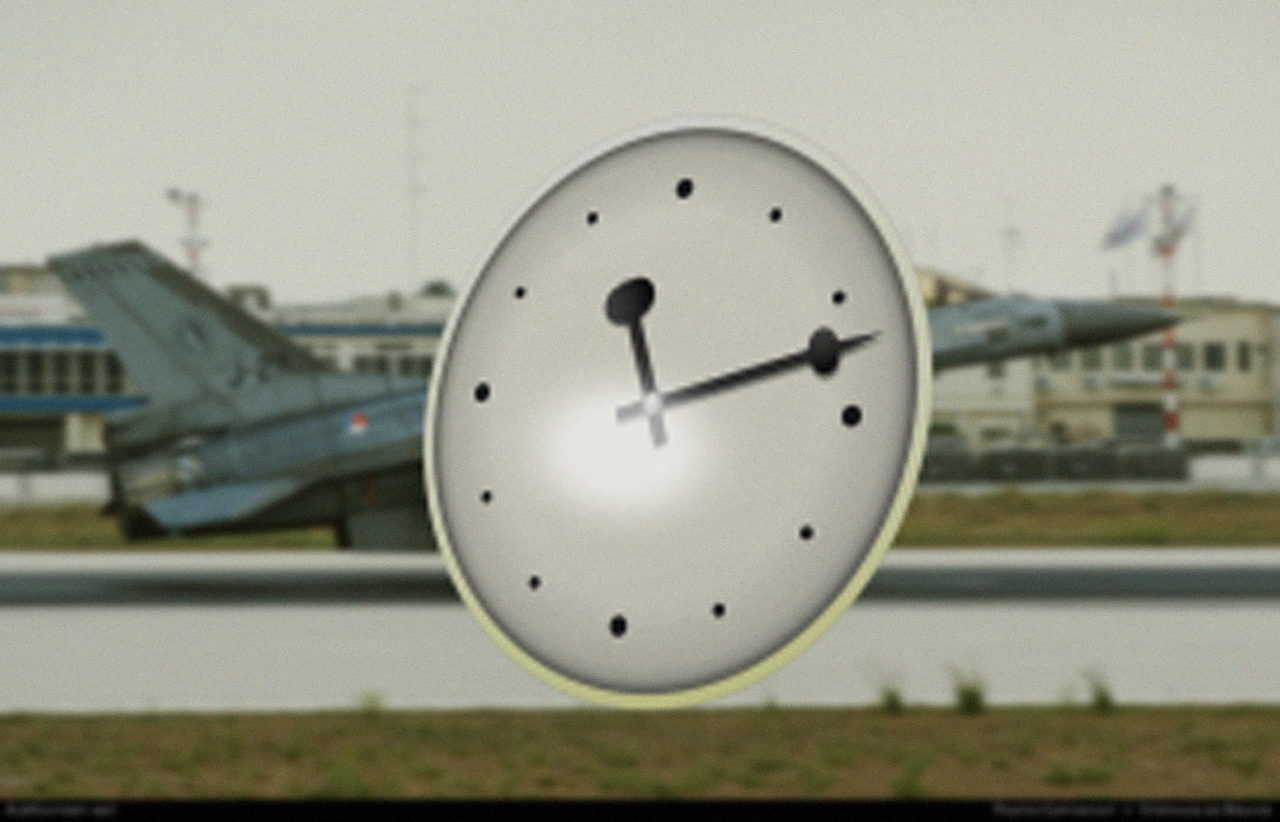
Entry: 11 h 12 min
